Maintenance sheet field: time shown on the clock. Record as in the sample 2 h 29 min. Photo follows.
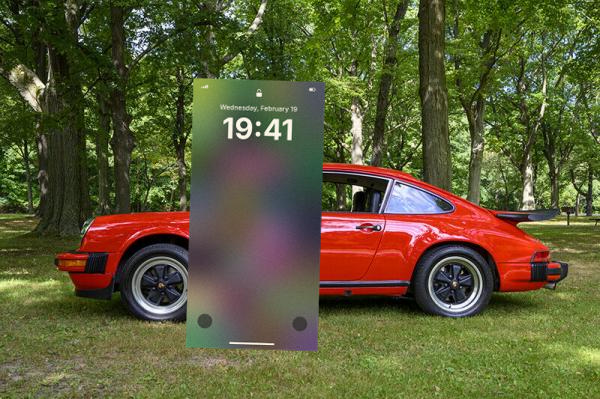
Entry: 19 h 41 min
